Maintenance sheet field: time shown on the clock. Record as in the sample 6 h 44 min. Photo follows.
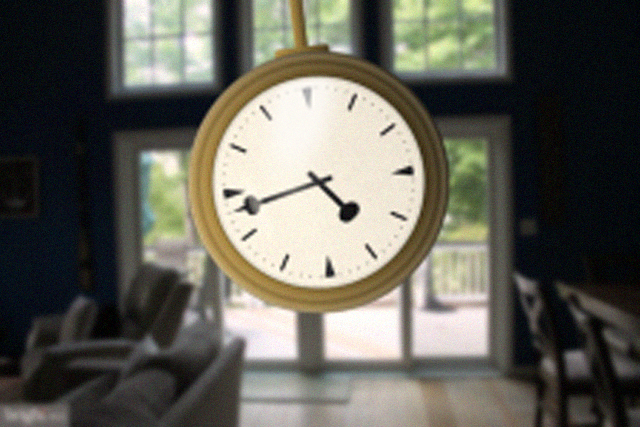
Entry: 4 h 43 min
